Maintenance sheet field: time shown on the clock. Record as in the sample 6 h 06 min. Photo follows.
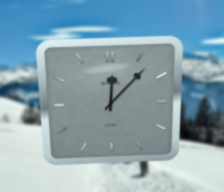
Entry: 12 h 07 min
